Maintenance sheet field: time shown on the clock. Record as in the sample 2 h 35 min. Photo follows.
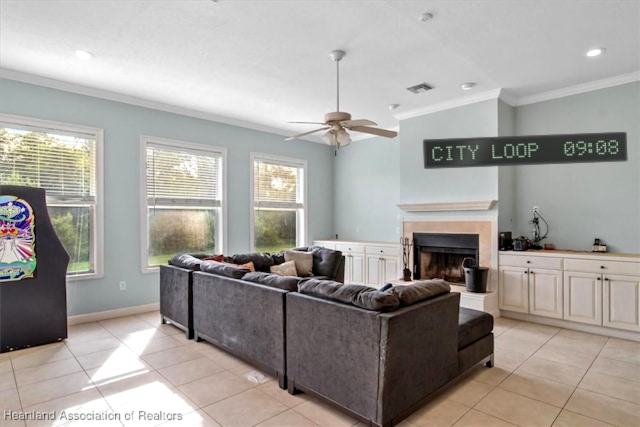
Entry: 9 h 08 min
